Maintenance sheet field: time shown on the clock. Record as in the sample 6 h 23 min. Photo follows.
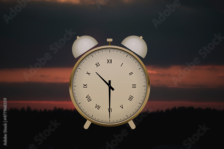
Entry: 10 h 30 min
